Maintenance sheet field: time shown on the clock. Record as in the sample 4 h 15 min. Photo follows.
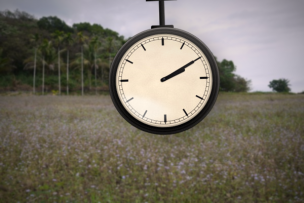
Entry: 2 h 10 min
